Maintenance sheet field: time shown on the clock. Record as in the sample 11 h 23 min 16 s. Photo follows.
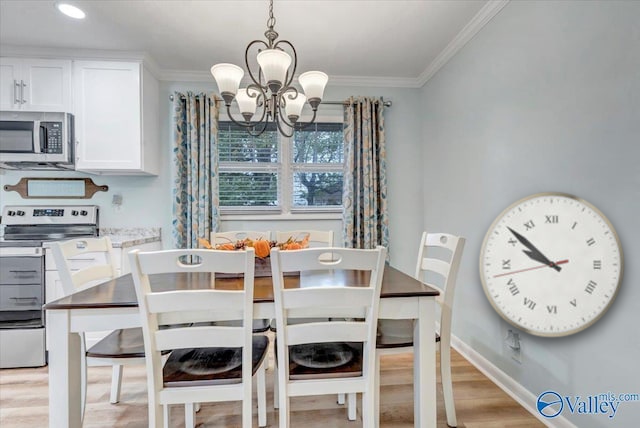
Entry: 9 h 51 min 43 s
